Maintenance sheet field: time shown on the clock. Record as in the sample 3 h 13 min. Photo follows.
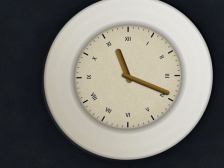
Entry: 11 h 19 min
